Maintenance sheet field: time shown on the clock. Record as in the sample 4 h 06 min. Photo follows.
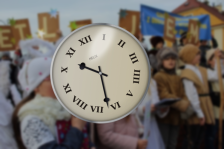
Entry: 10 h 32 min
